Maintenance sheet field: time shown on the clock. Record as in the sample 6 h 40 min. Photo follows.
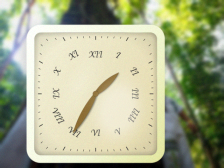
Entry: 1 h 35 min
